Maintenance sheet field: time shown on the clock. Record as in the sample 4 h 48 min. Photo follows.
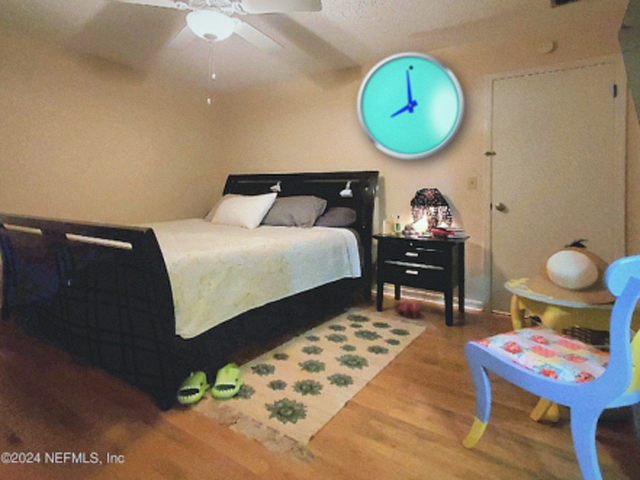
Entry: 7 h 59 min
